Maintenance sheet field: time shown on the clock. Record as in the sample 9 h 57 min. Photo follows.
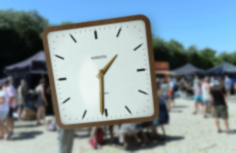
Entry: 1 h 31 min
